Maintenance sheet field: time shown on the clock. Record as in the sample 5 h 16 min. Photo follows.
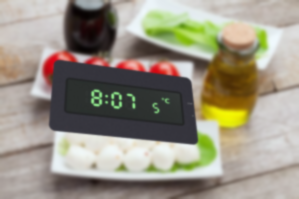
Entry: 8 h 07 min
